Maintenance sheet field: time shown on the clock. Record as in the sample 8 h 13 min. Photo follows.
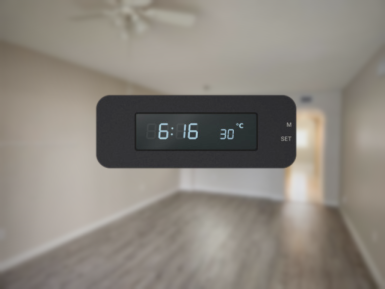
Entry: 6 h 16 min
